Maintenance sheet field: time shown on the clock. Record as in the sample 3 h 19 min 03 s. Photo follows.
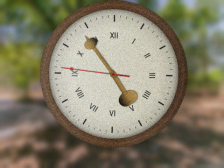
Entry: 4 h 53 min 46 s
